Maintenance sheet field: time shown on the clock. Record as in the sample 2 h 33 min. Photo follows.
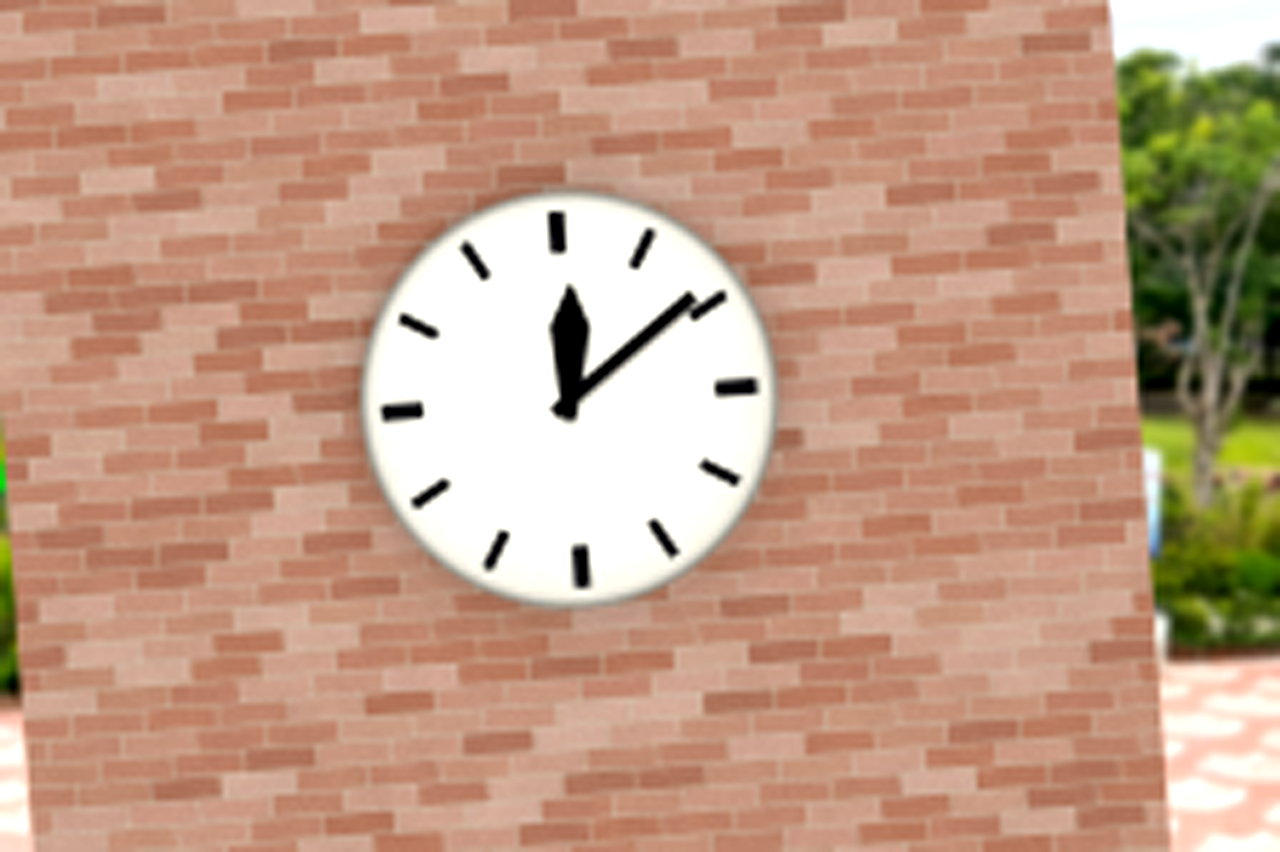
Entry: 12 h 09 min
